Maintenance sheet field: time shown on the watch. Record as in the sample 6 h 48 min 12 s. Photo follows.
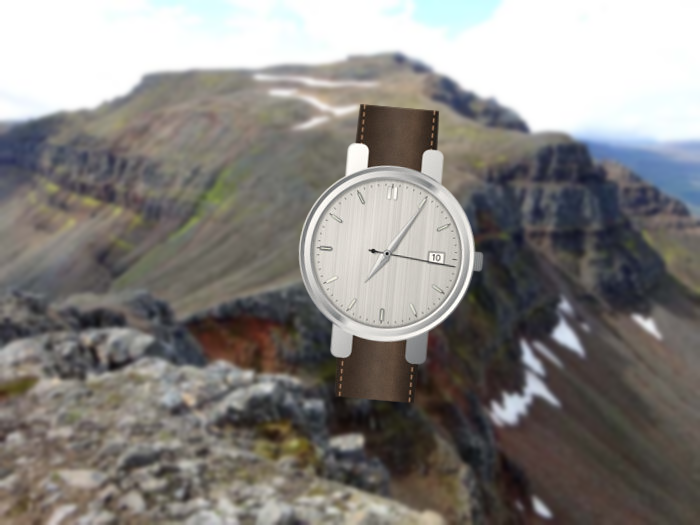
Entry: 7 h 05 min 16 s
